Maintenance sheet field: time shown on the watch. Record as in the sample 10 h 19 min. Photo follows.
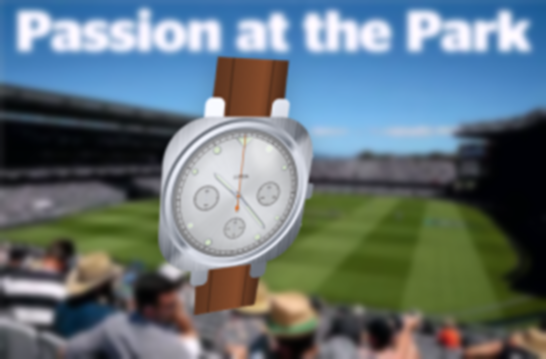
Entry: 10 h 23 min
